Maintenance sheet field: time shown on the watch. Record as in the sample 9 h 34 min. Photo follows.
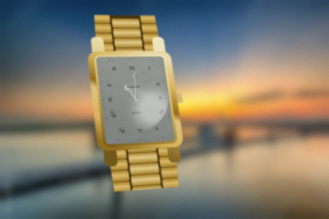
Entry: 11 h 01 min
